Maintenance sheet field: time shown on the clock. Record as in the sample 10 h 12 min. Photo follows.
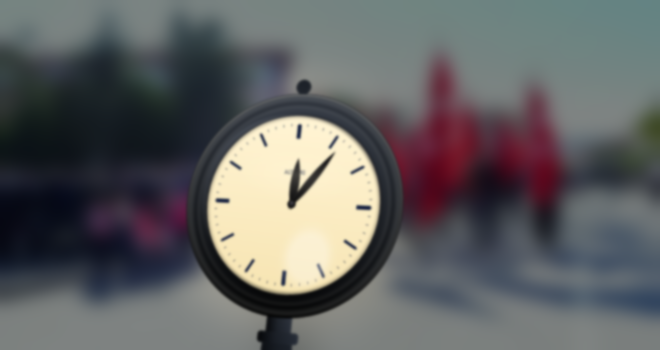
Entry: 12 h 06 min
